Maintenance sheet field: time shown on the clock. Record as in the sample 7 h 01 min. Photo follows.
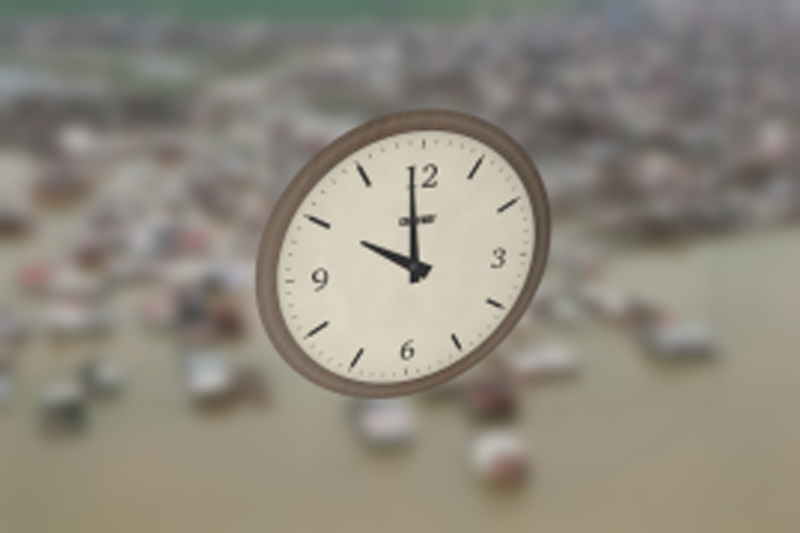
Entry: 9 h 59 min
